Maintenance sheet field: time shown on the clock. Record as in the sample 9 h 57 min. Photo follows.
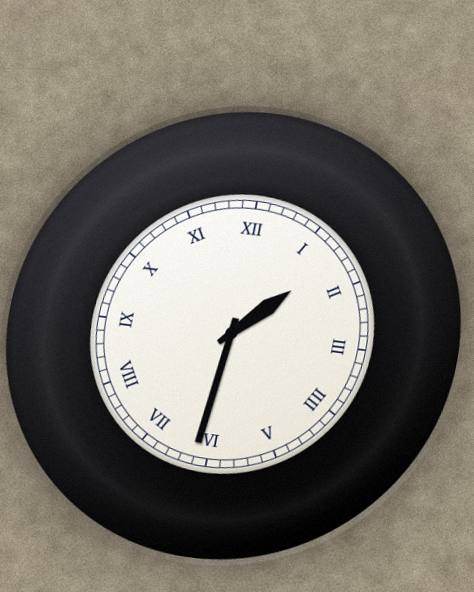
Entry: 1 h 31 min
